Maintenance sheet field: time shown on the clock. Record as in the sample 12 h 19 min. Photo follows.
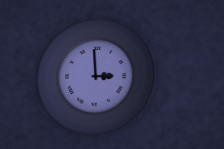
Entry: 2 h 59 min
